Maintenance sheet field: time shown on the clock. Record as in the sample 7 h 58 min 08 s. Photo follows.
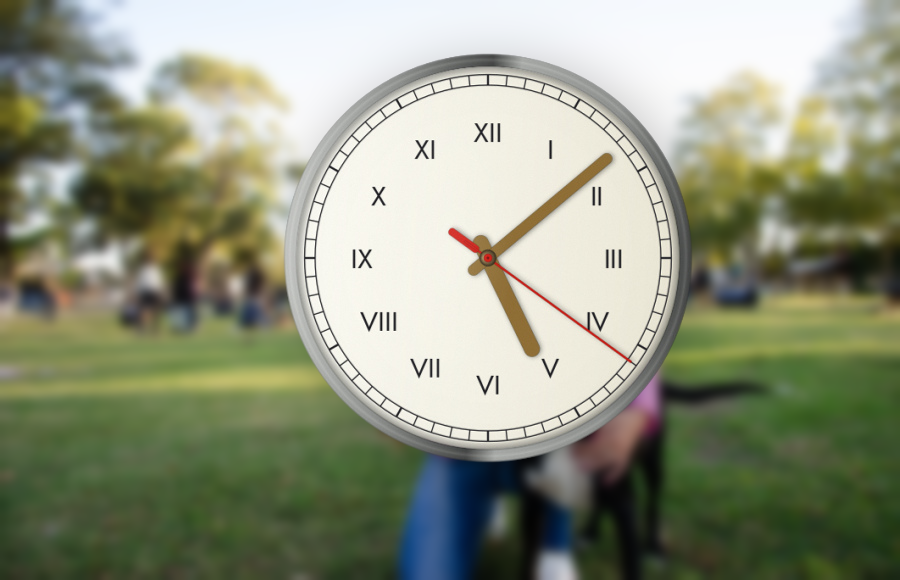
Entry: 5 h 08 min 21 s
